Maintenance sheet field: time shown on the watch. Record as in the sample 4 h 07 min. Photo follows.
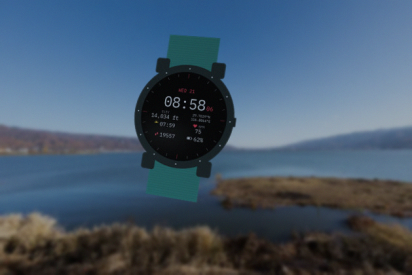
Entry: 8 h 58 min
